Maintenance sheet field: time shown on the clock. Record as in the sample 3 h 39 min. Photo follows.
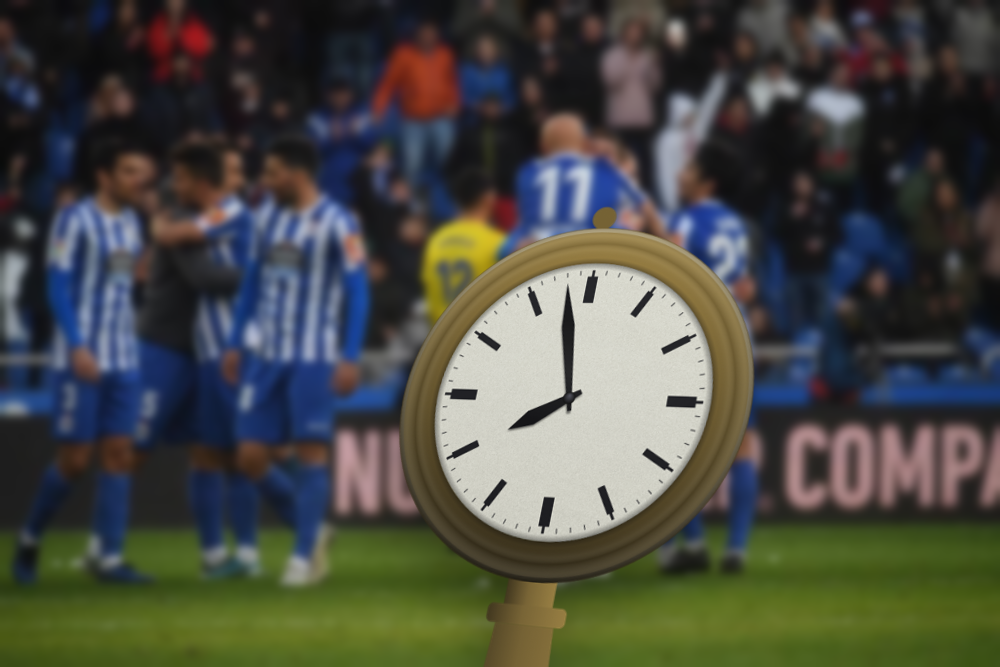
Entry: 7 h 58 min
